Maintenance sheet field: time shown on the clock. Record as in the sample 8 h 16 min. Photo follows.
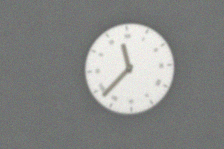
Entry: 11 h 38 min
